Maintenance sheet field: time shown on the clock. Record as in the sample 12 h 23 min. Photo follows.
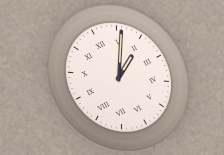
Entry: 2 h 06 min
